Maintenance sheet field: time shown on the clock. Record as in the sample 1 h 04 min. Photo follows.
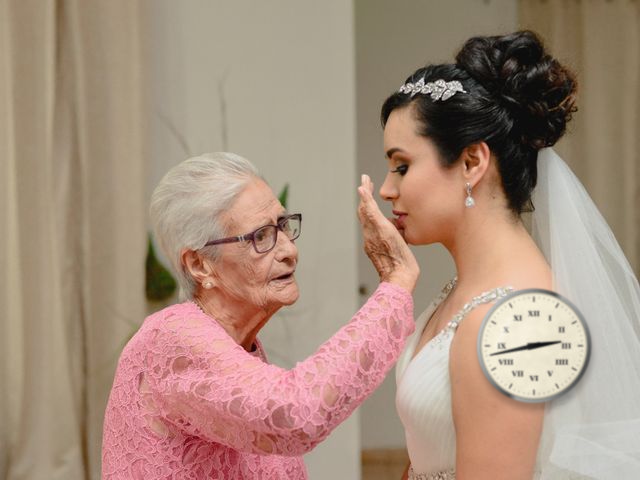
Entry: 2 h 43 min
